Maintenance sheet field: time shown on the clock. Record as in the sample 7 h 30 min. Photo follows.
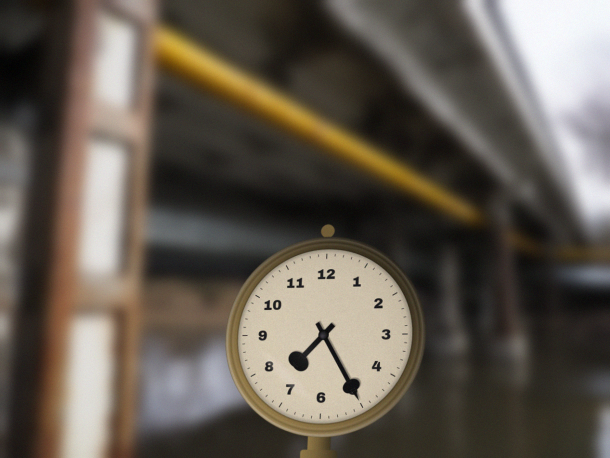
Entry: 7 h 25 min
